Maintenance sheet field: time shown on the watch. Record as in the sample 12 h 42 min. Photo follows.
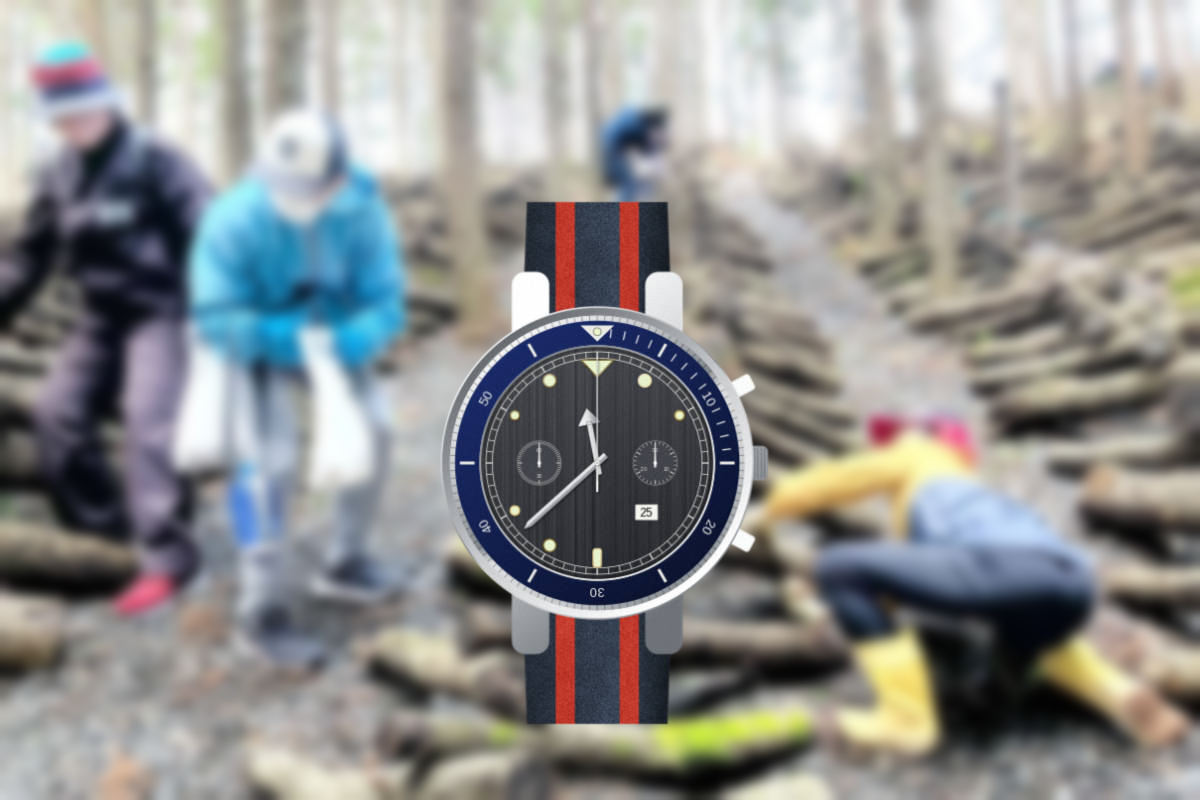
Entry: 11 h 38 min
